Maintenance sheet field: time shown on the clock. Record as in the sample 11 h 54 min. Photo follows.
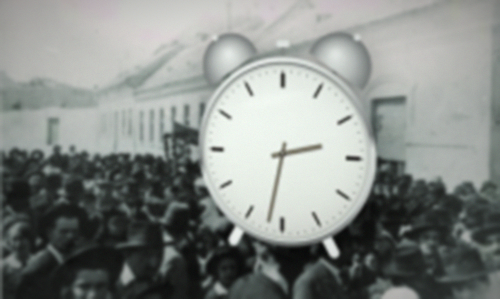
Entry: 2 h 32 min
